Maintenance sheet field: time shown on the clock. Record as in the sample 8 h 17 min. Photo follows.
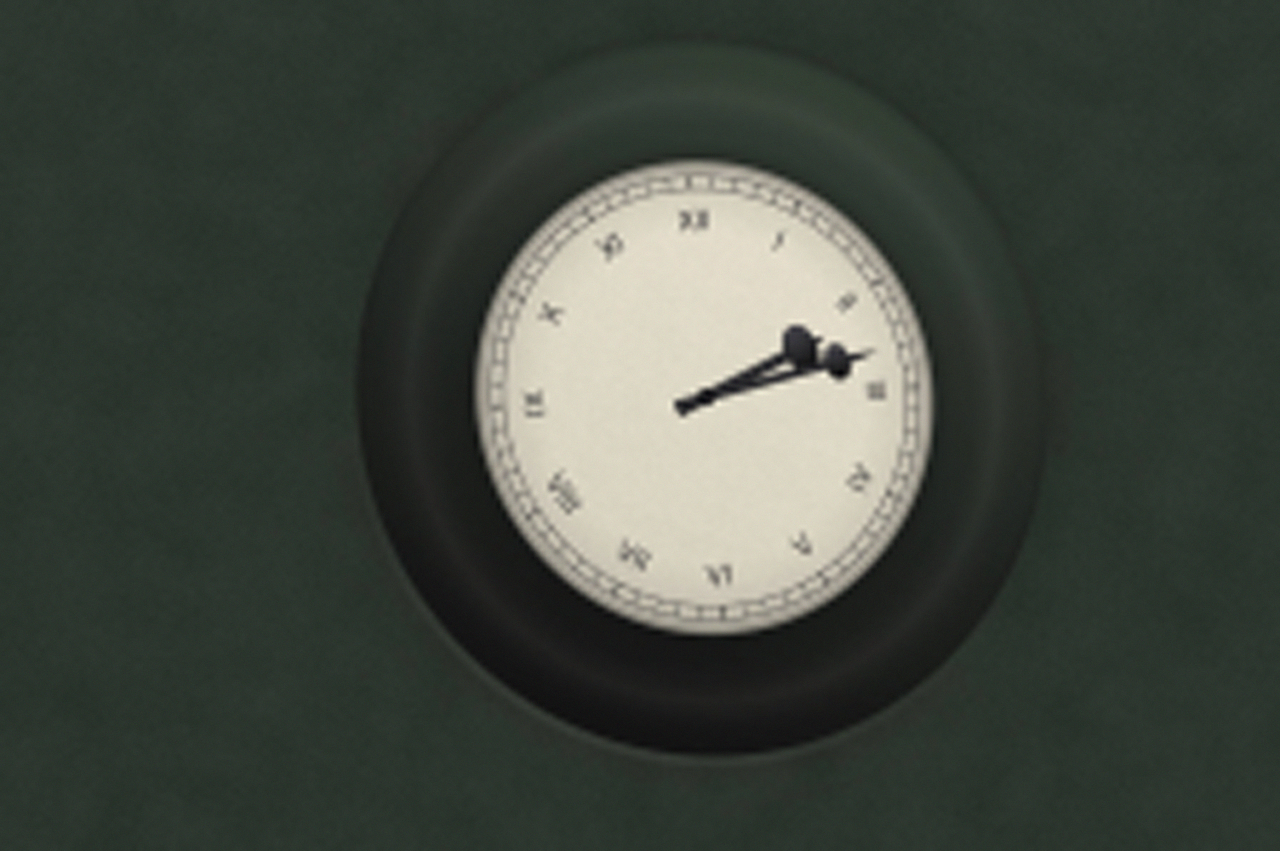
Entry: 2 h 13 min
